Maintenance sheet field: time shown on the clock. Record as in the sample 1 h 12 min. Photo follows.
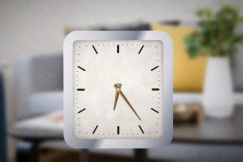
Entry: 6 h 24 min
